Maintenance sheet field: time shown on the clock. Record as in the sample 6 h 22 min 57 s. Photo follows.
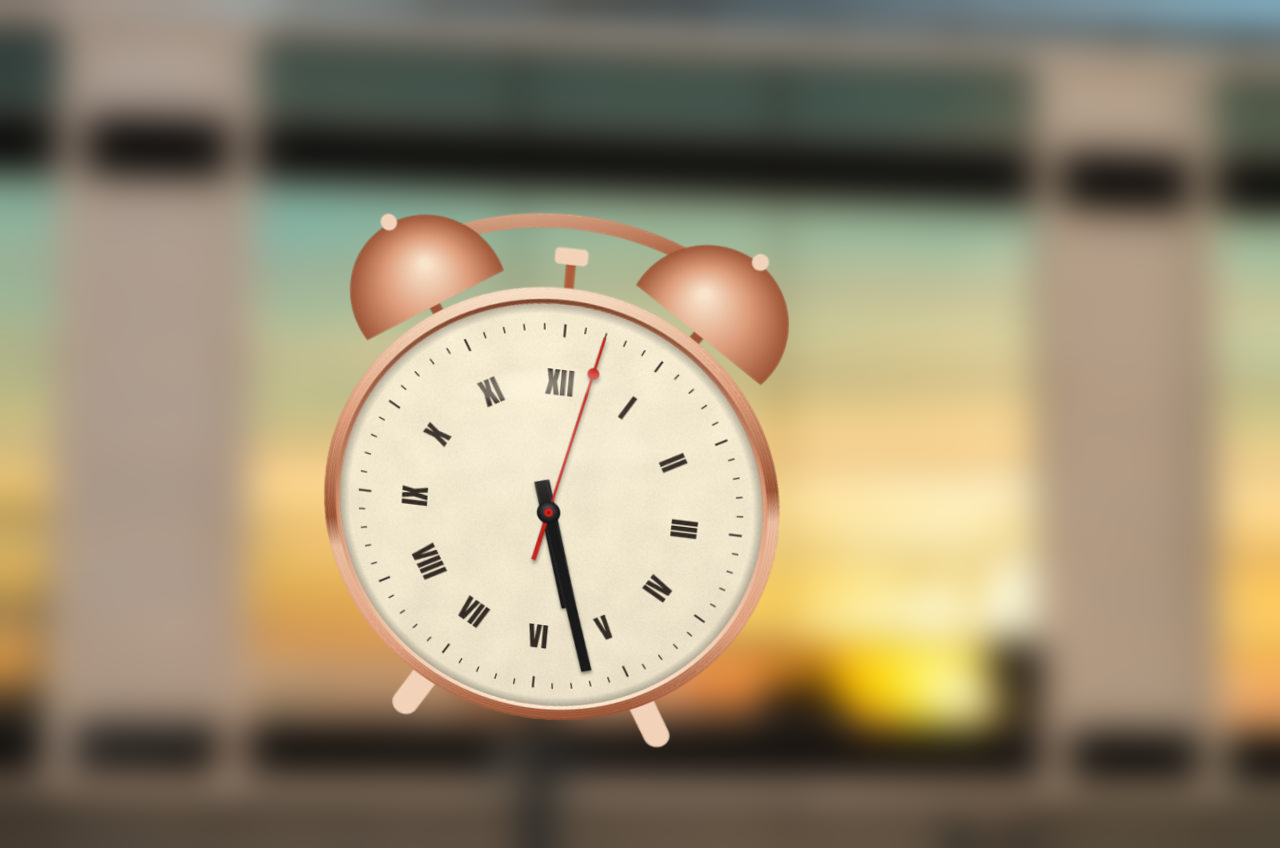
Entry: 5 h 27 min 02 s
